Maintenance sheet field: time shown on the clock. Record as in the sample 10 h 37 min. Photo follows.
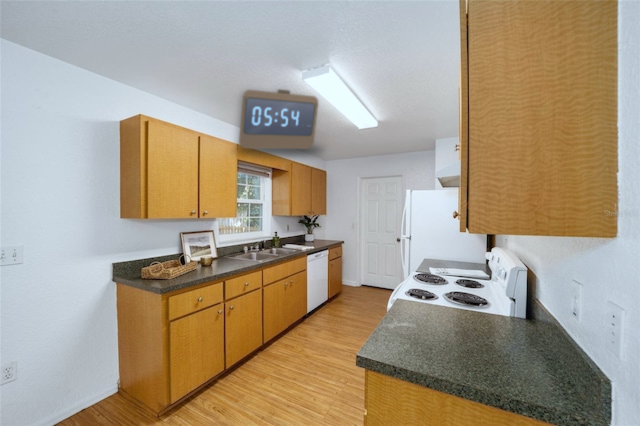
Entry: 5 h 54 min
